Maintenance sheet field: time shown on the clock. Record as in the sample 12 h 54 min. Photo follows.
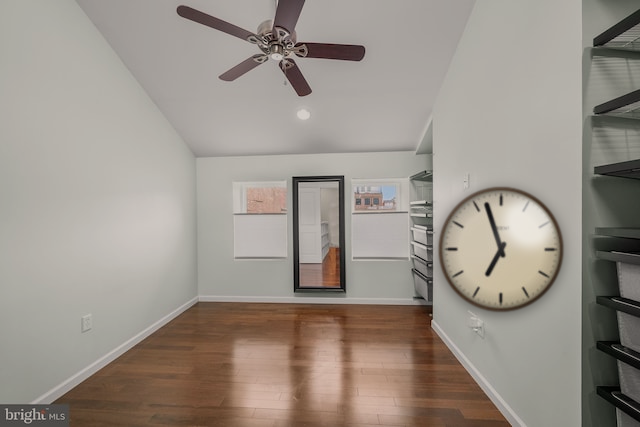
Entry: 6 h 57 min
